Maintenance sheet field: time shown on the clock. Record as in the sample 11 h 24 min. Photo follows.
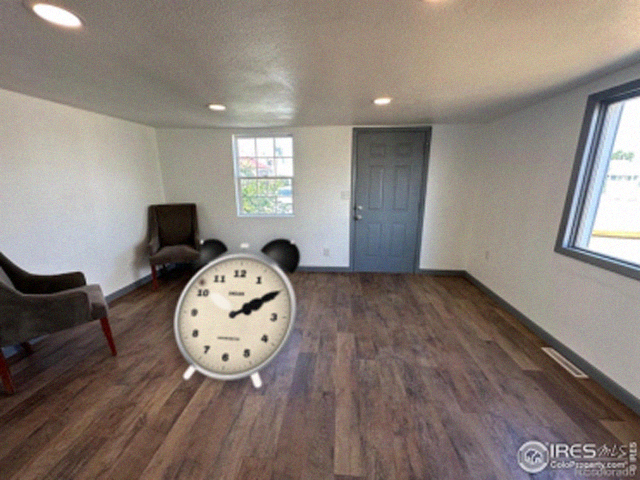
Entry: 2 h 10 min
